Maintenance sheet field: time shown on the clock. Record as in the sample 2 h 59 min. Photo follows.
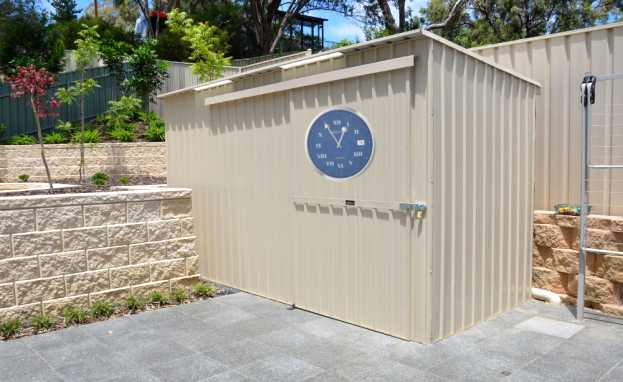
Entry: 12 h 55 min
